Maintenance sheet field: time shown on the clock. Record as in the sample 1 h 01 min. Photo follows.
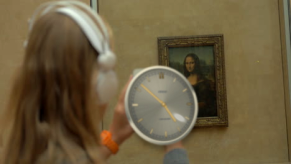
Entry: 4 h 52 min
